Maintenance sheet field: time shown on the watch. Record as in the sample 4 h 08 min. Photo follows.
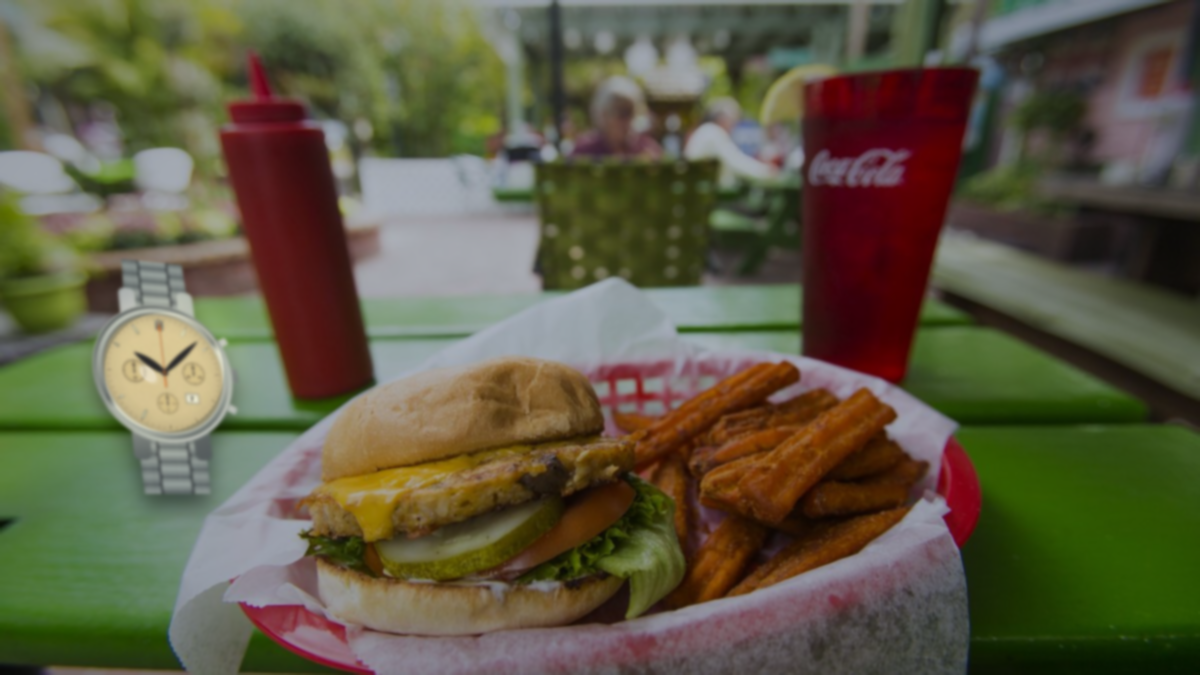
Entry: 10 h 08 min
